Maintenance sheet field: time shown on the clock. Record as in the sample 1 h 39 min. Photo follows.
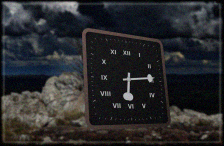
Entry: 6 h 14 min
